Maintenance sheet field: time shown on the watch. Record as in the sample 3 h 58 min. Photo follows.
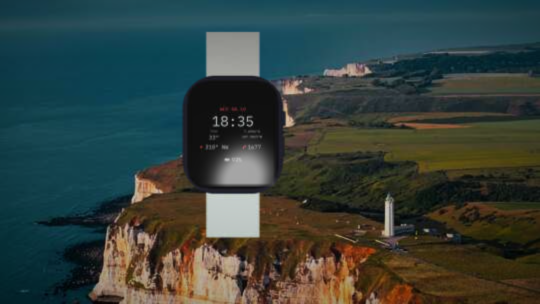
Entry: 18 h 35 min
